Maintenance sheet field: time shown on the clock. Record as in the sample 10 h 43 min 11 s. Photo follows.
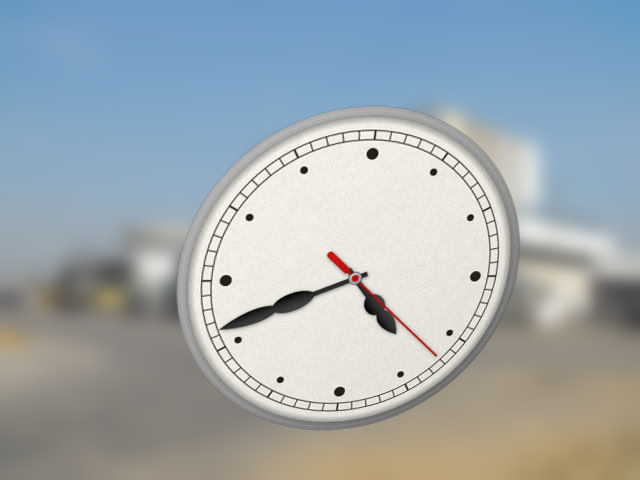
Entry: 4 h 41 min 22 s
